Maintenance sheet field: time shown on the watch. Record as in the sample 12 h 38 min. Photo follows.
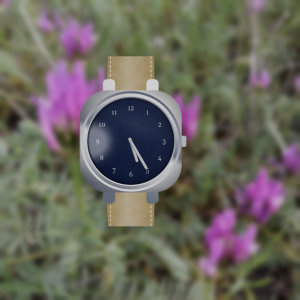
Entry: 5 h 25 min
